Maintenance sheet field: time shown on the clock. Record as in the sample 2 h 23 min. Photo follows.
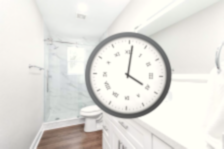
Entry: 4 h 01 min
